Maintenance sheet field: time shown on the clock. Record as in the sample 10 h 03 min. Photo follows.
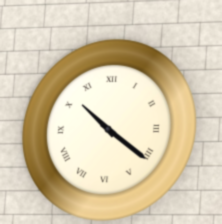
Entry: 10 h 21 min
